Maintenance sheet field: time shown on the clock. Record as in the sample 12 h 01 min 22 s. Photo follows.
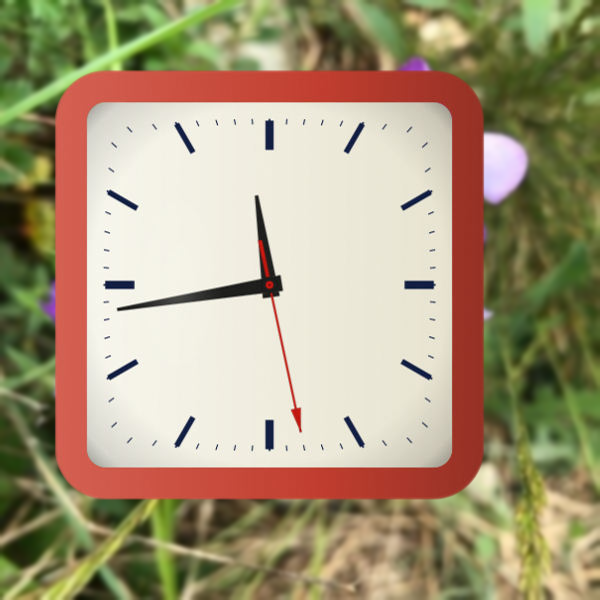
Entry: 11 h 43 min 28 s
